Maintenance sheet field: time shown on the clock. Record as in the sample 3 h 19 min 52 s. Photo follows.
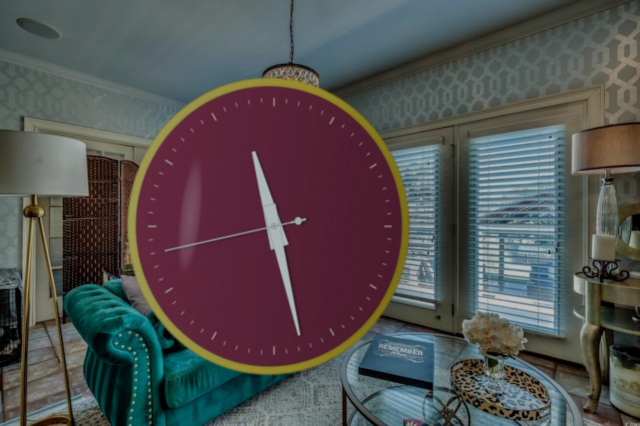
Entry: 11 h 27 min 43 s
